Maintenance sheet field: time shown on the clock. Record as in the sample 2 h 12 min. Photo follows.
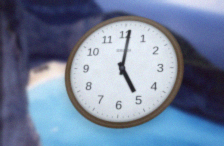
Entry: 5 h 01 min
